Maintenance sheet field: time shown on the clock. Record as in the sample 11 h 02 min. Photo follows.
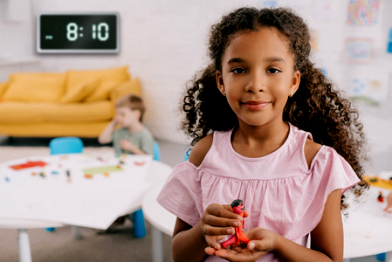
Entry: 8 h 10 min
